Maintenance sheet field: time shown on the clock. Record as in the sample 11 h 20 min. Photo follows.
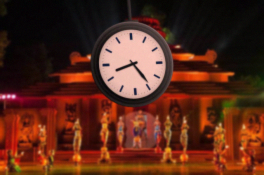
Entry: 8 h 24 min
